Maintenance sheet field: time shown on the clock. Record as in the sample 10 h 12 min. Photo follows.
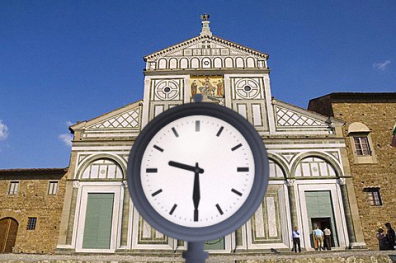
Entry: 9 h 30 min
